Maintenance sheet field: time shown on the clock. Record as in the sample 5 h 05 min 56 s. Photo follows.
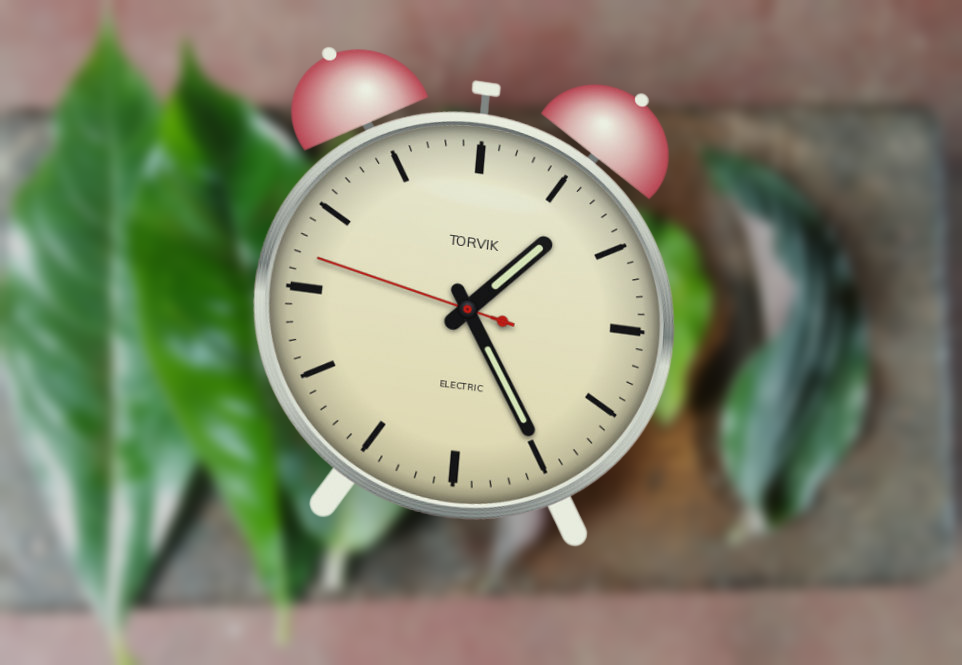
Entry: 1 h 24 min 47 s
